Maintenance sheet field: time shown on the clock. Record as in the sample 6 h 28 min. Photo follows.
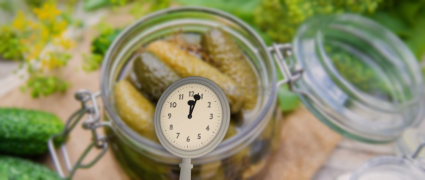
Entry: 12 h 03 min
